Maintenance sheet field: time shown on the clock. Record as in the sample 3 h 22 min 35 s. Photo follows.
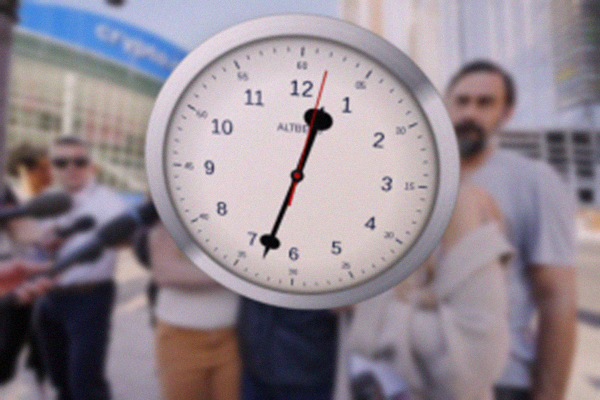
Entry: 12 h 33 min 02 s
